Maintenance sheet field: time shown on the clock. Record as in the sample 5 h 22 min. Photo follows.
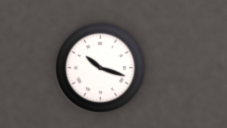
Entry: 10 h 18 min
